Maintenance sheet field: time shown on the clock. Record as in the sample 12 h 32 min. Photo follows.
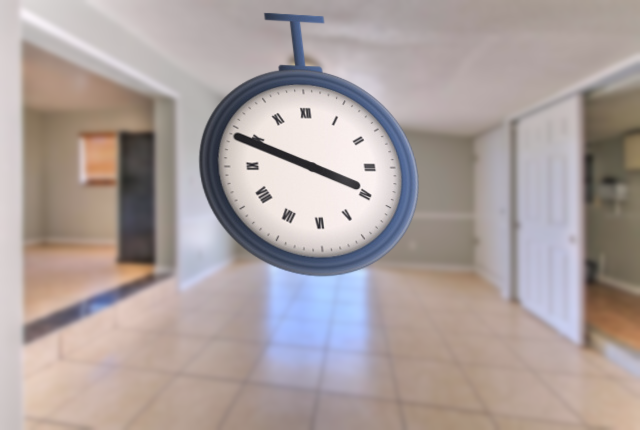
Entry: 3 h 49 min
